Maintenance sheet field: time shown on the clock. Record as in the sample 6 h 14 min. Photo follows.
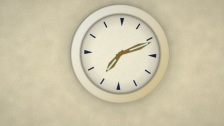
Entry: 7 h 11 min
